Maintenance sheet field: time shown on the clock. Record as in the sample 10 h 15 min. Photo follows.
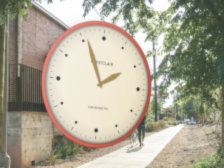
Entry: 1 h 56 min
